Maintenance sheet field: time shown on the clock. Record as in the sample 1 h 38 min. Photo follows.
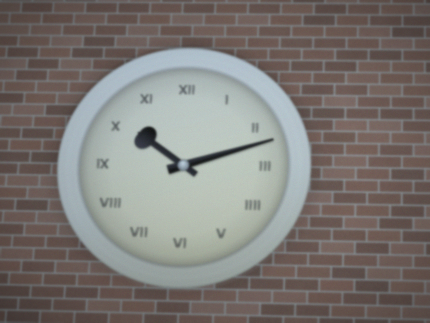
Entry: 10 h 12 min
